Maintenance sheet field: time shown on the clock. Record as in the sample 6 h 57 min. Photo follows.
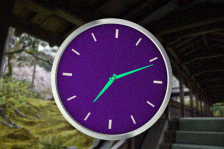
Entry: 7 h 11 min
